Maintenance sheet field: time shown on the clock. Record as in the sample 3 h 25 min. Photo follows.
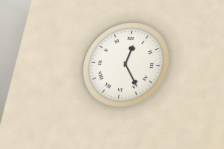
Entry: 12 h 24 min
